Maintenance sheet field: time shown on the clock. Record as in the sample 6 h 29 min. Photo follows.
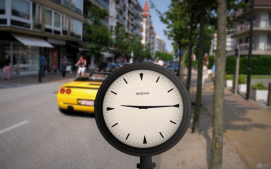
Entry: 9 h 15 min
